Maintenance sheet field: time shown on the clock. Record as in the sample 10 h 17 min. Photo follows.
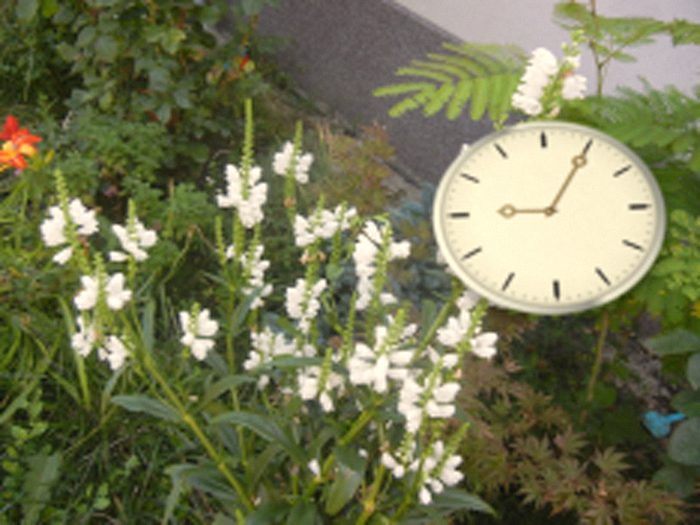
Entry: 9 h 05 min
